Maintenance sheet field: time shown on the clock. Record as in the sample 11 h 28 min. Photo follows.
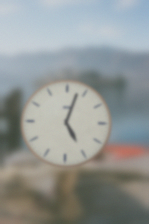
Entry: 5 h 03 min
